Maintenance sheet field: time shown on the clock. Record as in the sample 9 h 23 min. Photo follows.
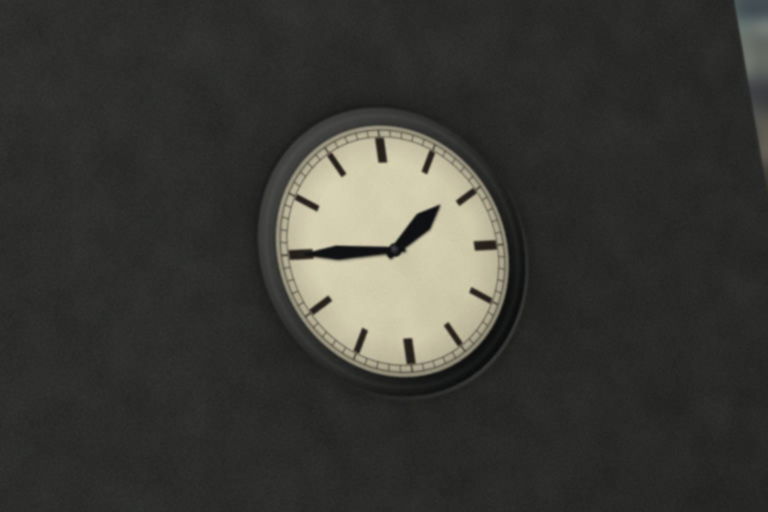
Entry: 1 h 45 min
